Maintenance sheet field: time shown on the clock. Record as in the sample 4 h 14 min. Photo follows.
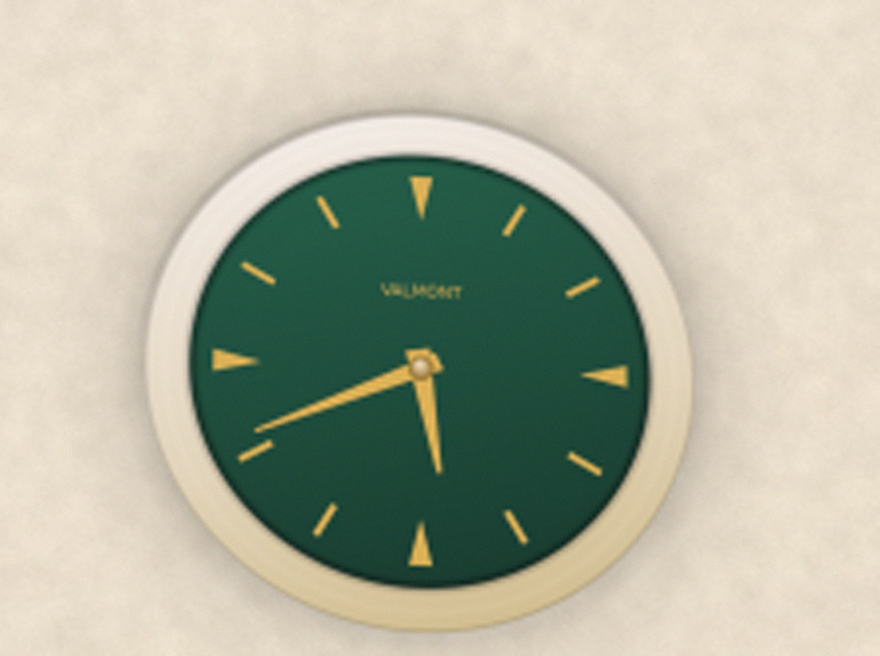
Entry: 5 h 41 min
